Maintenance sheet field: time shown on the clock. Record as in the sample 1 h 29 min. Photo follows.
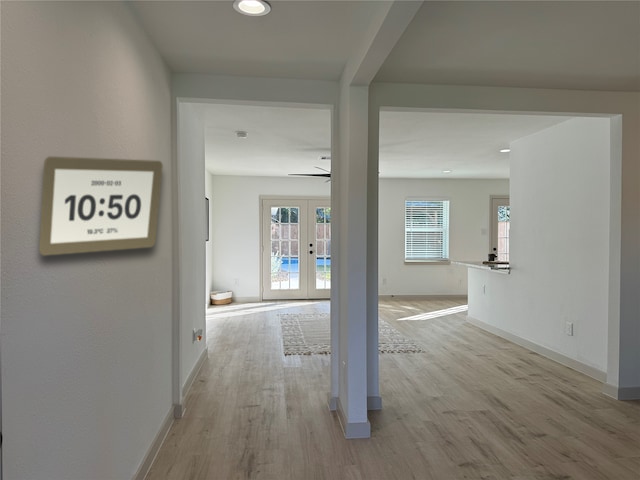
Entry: 10 h 50 min
